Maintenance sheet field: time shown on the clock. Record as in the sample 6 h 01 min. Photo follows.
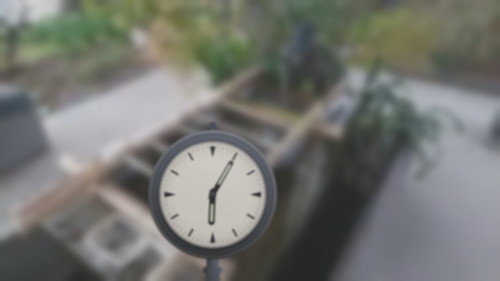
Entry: 6 h 05 min
